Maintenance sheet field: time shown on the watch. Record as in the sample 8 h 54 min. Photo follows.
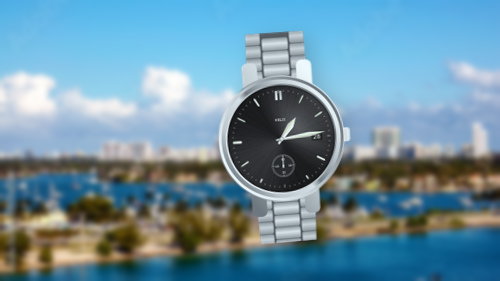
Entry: 1 h 14 min
